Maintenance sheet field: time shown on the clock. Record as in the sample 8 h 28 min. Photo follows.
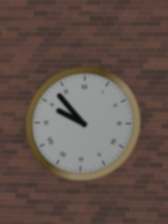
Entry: 9 h 53 min
